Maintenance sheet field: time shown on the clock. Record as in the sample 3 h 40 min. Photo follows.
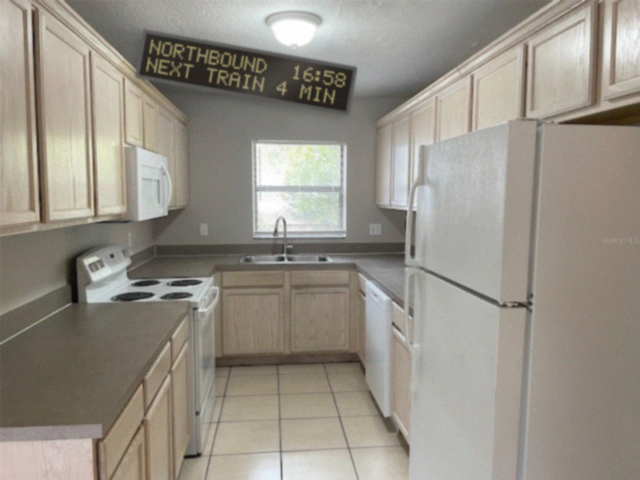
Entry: 16 h 58 min
